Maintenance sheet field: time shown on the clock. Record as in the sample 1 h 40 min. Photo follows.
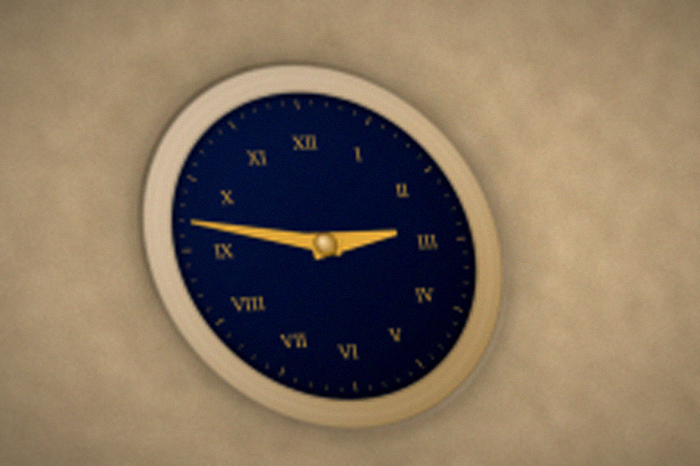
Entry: 2 h 47 min
